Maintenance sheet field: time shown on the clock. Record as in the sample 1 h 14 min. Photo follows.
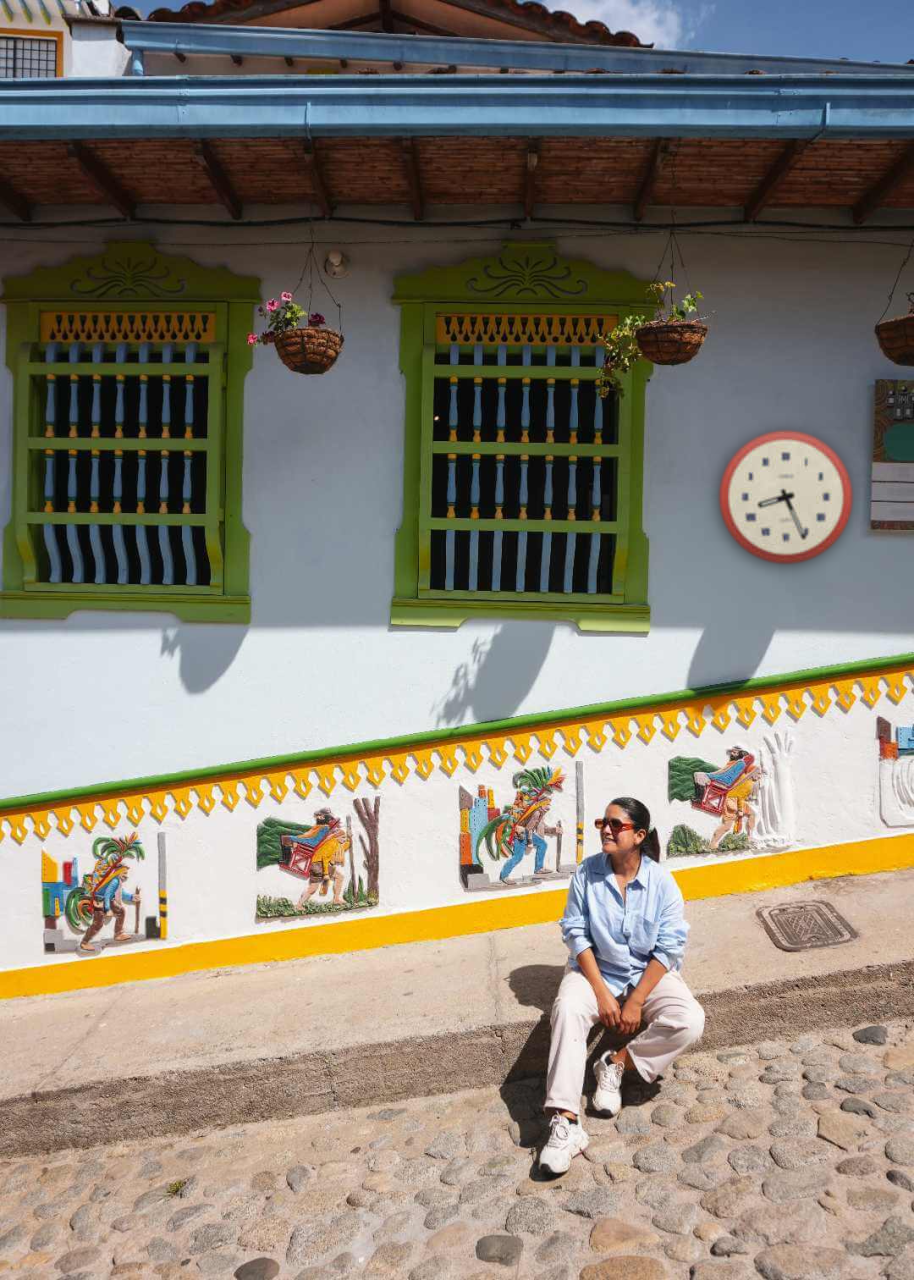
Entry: 8 h 26 min
